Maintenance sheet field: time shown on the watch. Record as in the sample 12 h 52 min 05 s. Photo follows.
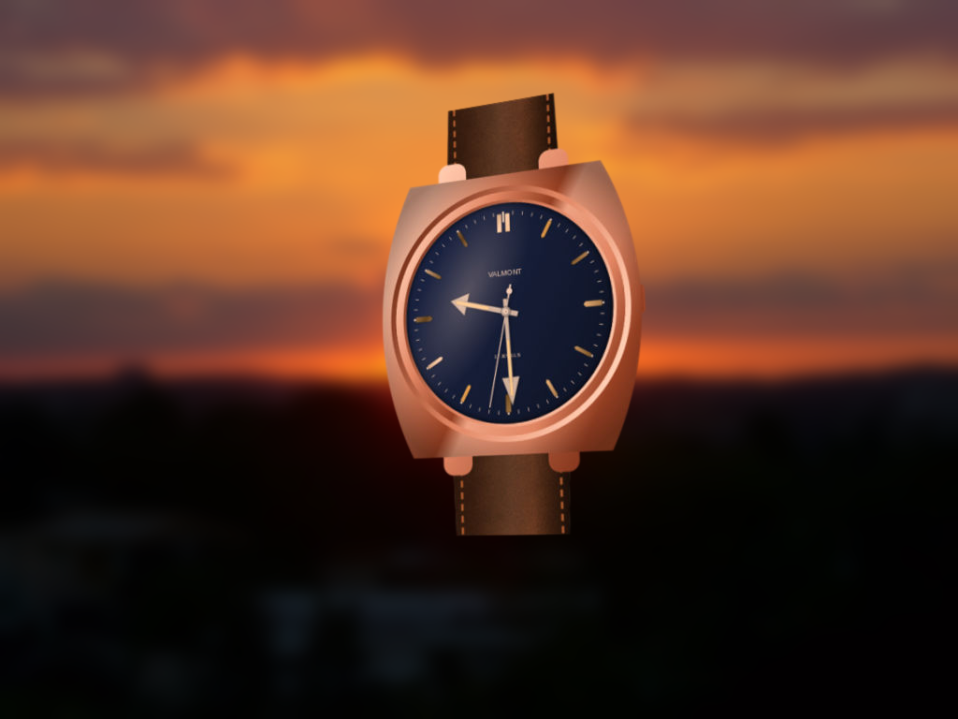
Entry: 9 h 29 min 32 s
